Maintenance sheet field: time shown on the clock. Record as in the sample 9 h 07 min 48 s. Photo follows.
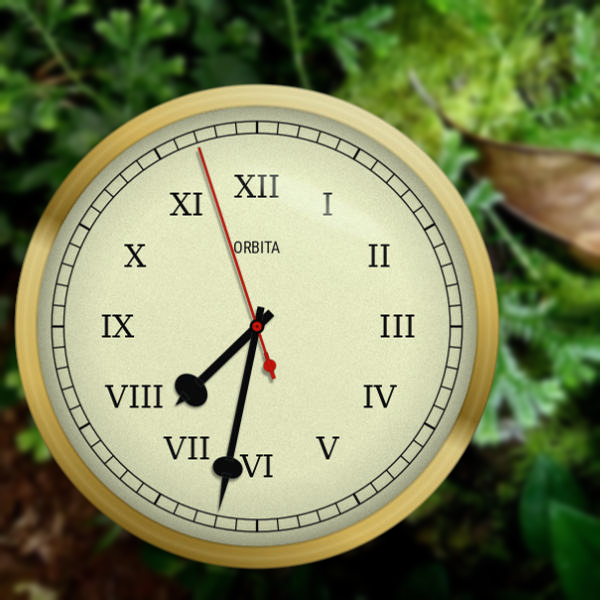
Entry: 7 h 31 min 57 s
